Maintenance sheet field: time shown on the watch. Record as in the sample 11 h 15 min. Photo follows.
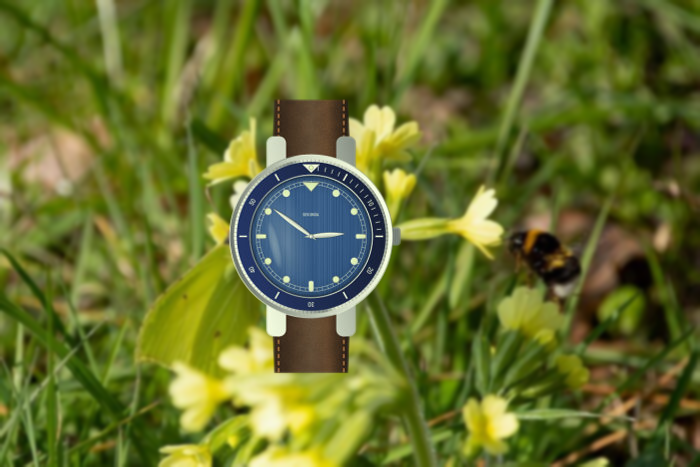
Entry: 2 h 51 min
